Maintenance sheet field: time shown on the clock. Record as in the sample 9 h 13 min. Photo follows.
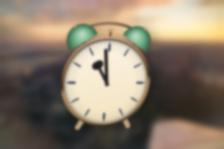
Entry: 10 h 59 min
